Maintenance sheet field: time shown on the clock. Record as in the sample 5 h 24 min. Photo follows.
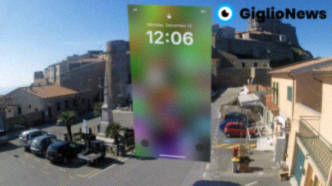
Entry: 12 h 06 min
